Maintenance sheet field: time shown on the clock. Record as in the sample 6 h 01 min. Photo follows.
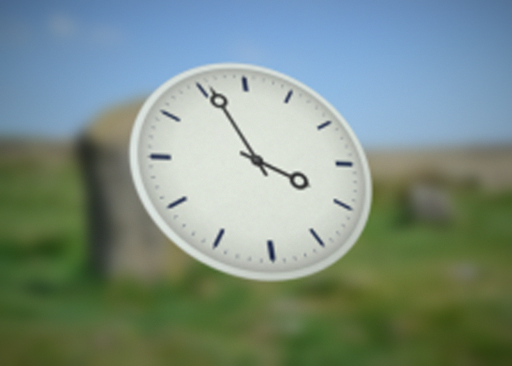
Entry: 3 h 56 min
